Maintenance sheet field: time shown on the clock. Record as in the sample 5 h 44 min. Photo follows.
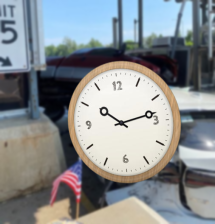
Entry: 10 h 13 min
